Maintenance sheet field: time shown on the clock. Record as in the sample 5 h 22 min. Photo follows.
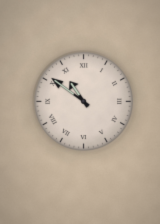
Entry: 10 h 51 min
